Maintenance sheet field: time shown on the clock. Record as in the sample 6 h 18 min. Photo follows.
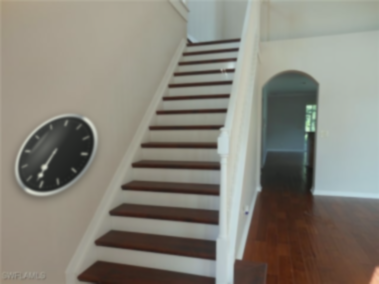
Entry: 6 h 32 min
